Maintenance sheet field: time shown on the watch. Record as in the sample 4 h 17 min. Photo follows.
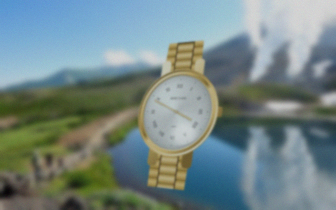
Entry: 3 h 49 min
